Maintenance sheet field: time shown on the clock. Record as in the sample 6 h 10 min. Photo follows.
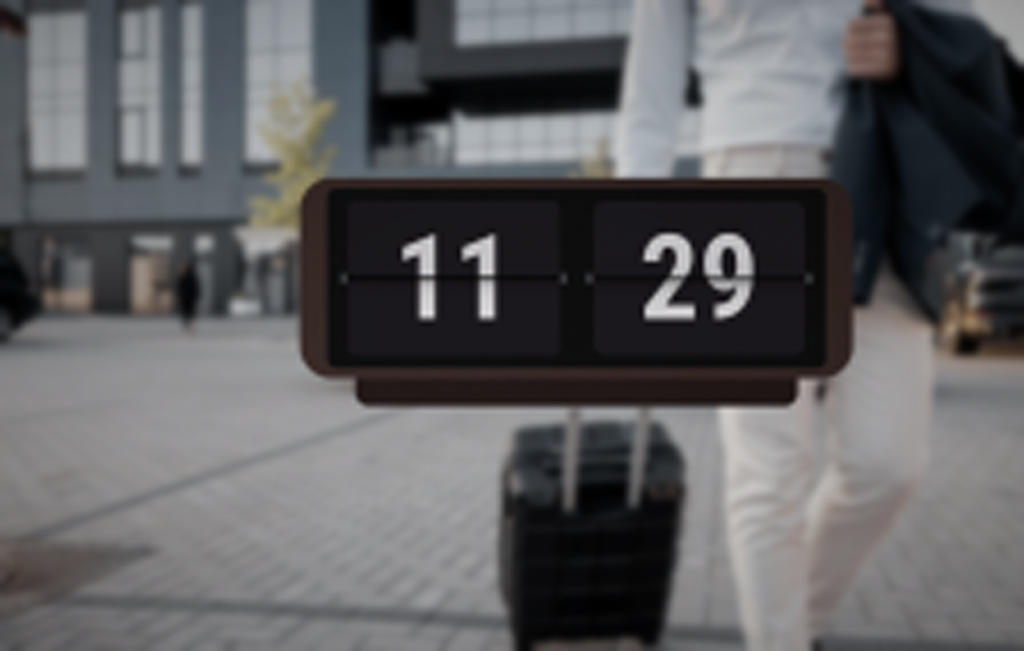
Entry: 11 h 29 min
